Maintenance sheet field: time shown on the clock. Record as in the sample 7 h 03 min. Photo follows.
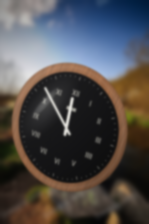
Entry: 11 h 52 min
